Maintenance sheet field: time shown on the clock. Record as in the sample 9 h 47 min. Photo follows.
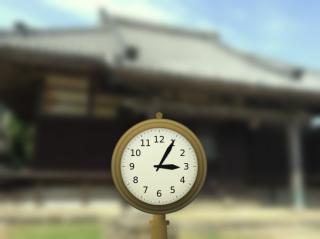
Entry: 3 h 05 min
